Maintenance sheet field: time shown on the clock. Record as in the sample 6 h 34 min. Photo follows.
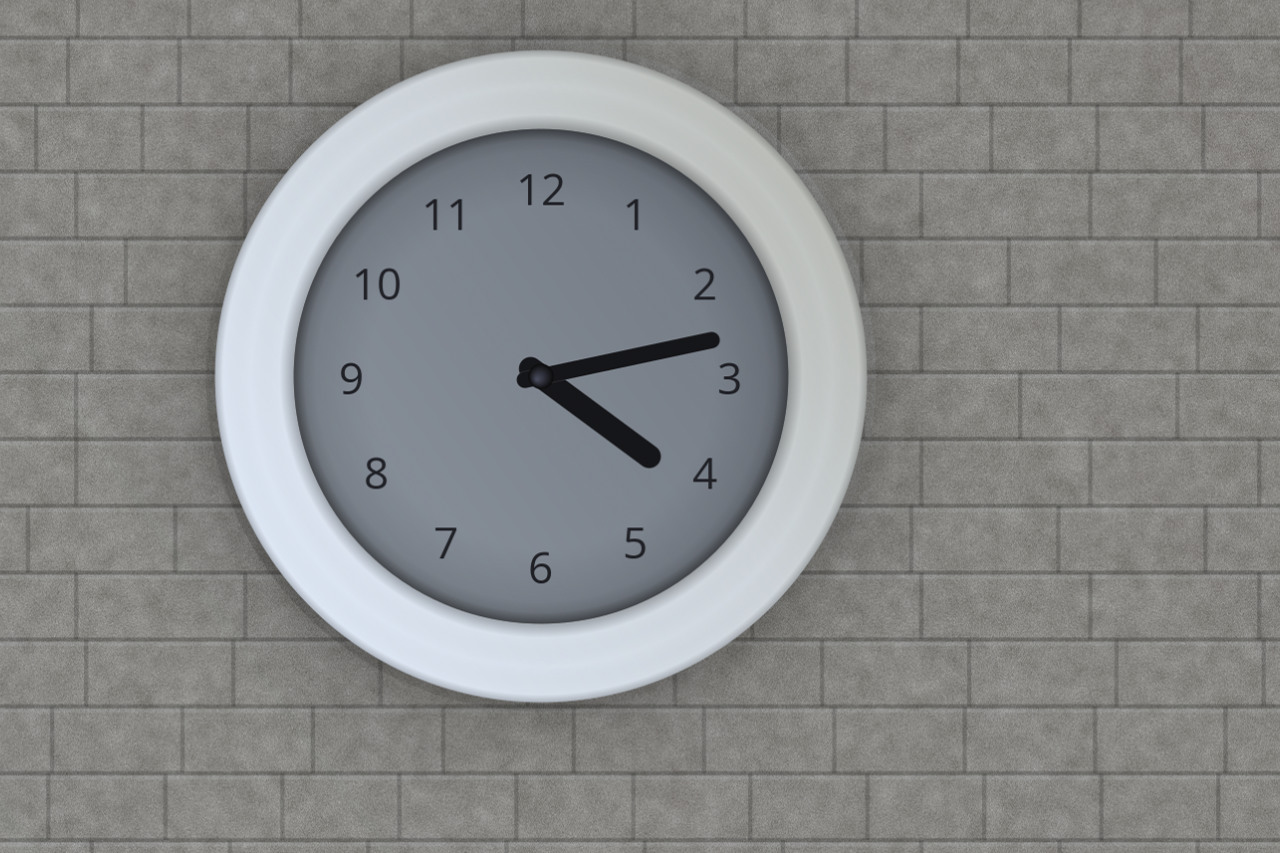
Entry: 4 h 13 min
